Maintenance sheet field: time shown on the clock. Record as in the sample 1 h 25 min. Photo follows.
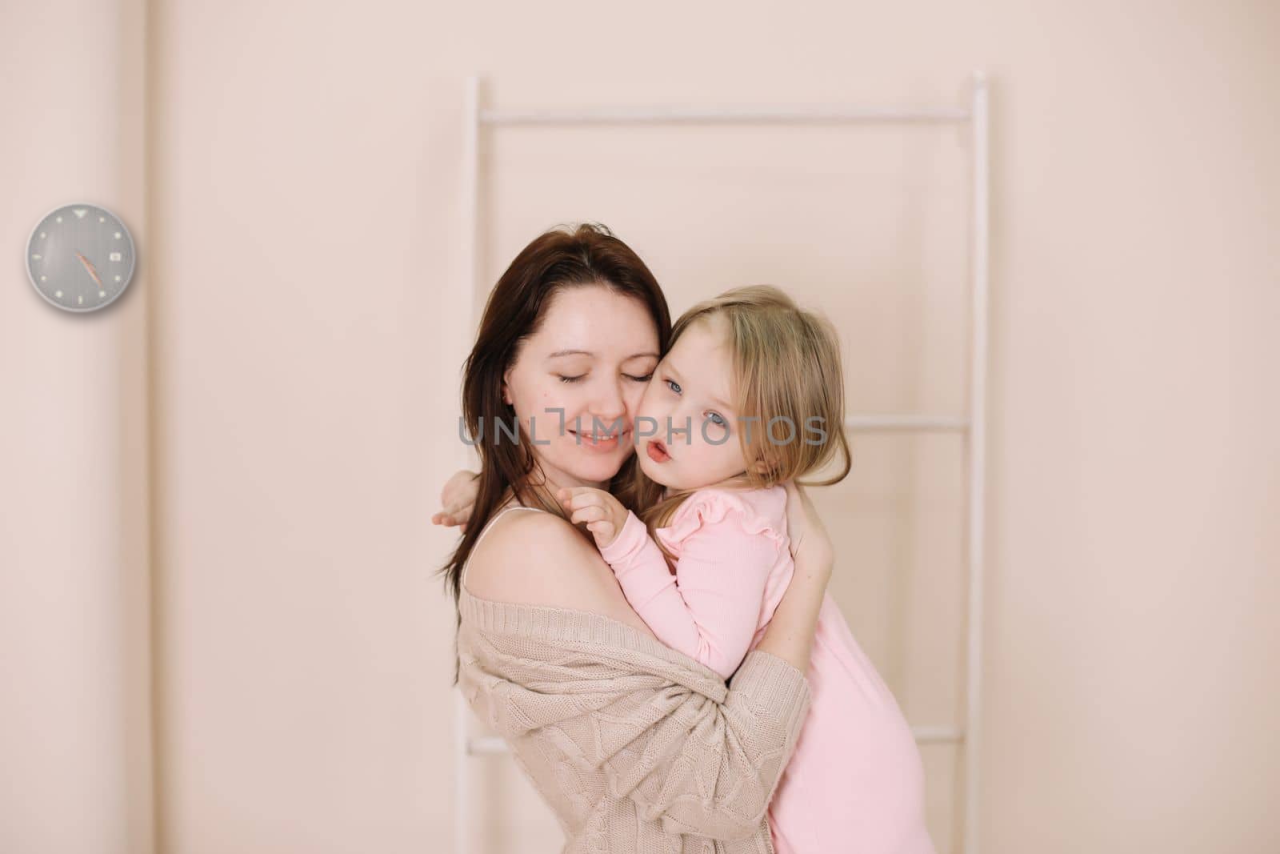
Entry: 4 h 24 min
